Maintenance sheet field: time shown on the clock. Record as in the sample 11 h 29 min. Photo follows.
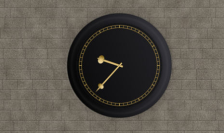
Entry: 9 h 37 min
